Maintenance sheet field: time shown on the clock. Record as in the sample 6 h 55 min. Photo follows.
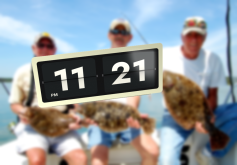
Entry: 11 h 21 min
